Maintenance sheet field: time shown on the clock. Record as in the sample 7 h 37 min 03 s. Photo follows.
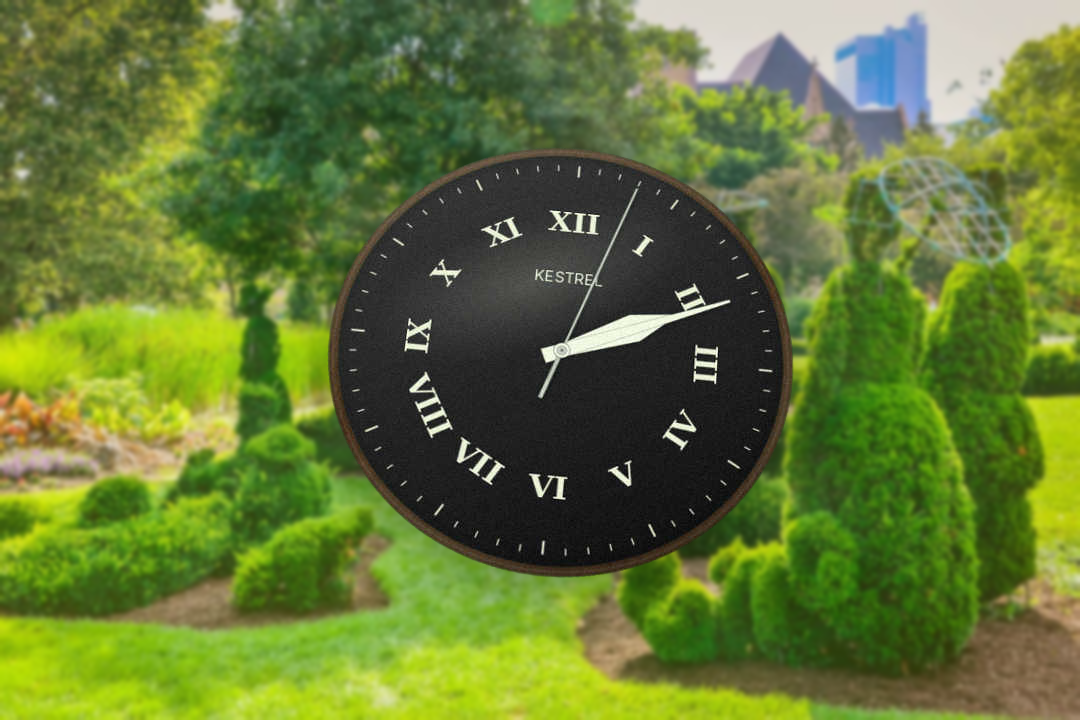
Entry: 2 h 11 min 03 s
